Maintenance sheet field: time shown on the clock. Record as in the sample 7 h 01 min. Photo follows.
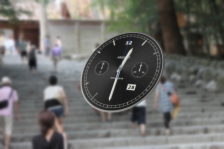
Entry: 12 h 30 min
